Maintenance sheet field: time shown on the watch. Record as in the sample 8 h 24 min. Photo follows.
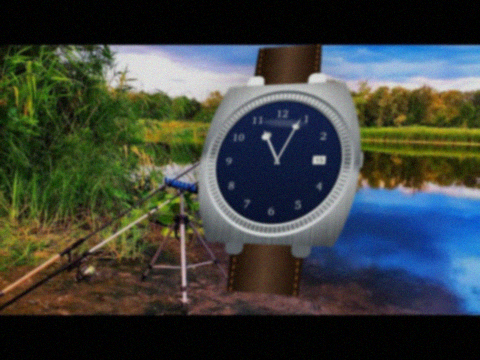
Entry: 11 h 04 min
